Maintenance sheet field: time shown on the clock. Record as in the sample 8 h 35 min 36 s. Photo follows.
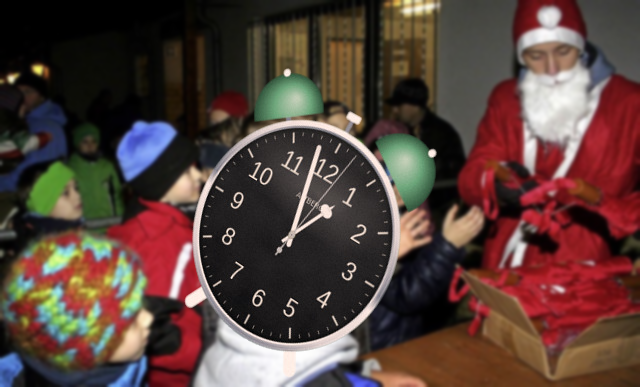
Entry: 12 h 58 min 02 s
